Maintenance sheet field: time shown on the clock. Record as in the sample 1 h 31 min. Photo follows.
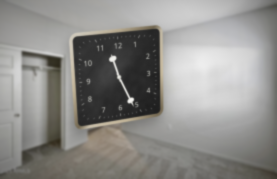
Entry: 11 h 26 min
